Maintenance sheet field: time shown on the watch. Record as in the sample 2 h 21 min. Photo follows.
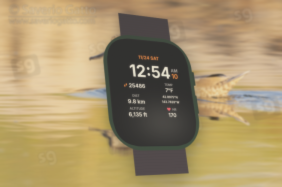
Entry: 12 h 54 min
